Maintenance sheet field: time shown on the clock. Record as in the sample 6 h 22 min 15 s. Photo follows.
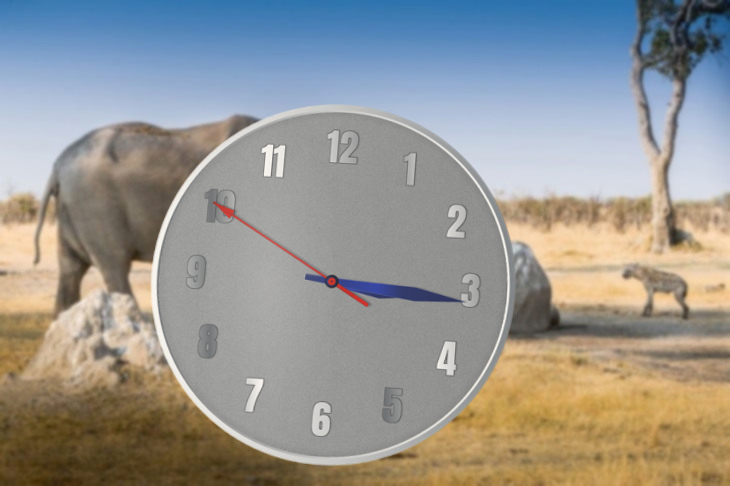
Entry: 3 h 15 min 50 s
